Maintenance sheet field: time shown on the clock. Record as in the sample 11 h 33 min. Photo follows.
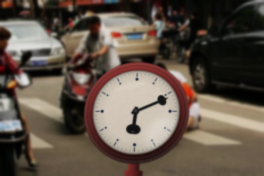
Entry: 6 h 11 min
